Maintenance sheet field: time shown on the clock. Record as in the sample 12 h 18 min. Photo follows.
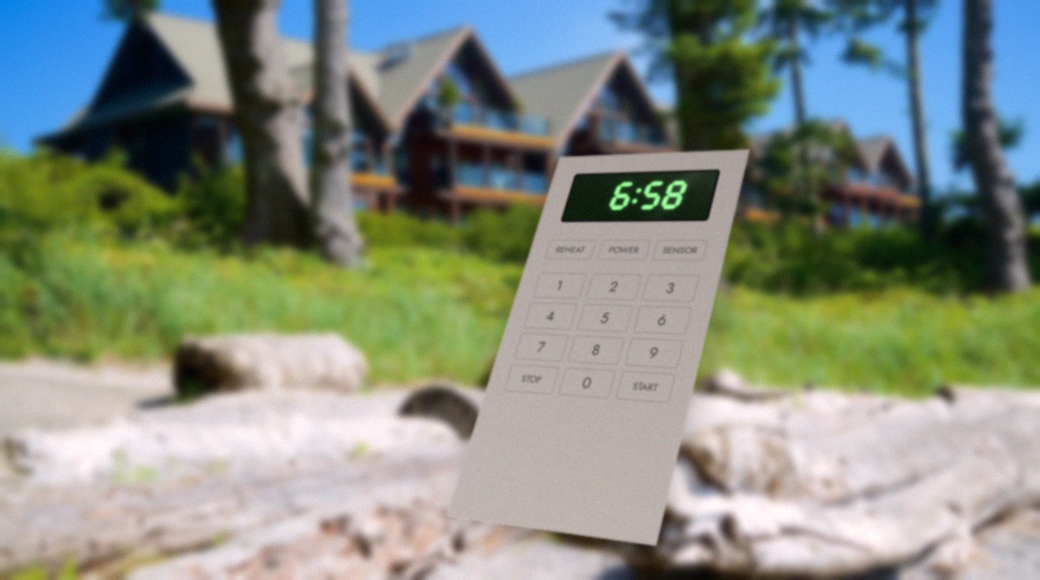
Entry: 6 h 58 min
